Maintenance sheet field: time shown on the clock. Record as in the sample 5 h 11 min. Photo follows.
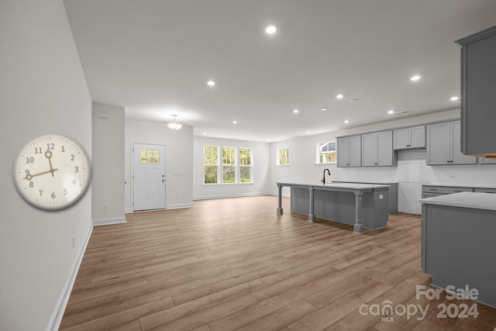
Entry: 11 h 43 min
